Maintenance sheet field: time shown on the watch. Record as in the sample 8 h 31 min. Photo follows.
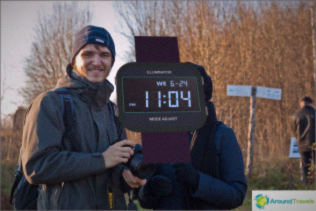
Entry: 11 h 04 min
